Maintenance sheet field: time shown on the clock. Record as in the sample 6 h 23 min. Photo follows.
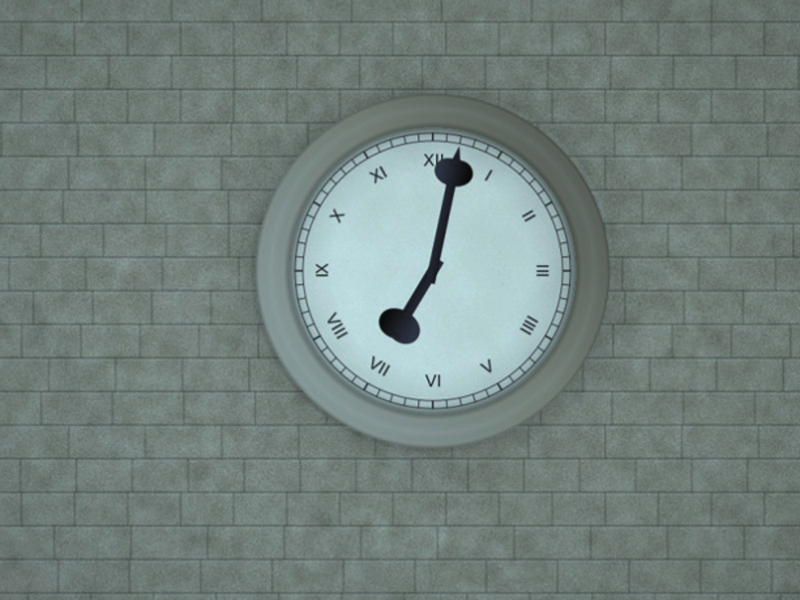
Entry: 7 h 02 min
